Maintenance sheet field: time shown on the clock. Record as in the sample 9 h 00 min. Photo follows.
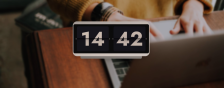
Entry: 14 h 42 min
